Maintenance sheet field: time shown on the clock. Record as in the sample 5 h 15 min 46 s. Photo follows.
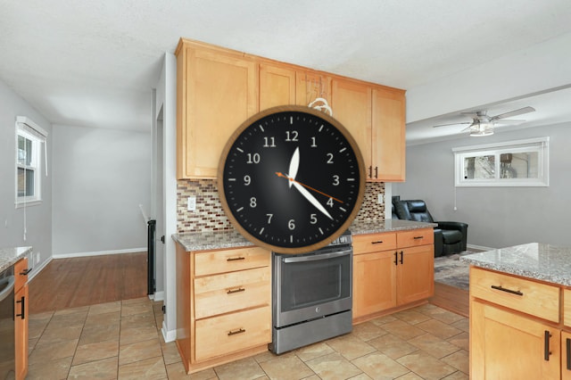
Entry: 12 h 22 min 19 s
